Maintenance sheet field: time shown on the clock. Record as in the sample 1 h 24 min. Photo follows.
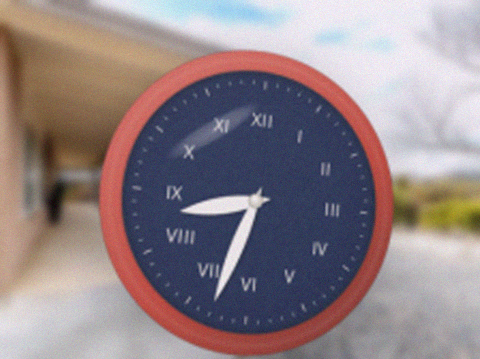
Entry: 8 h 33 min
